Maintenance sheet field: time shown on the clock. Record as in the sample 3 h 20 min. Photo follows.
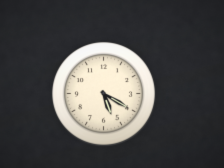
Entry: 5 h 20 min
